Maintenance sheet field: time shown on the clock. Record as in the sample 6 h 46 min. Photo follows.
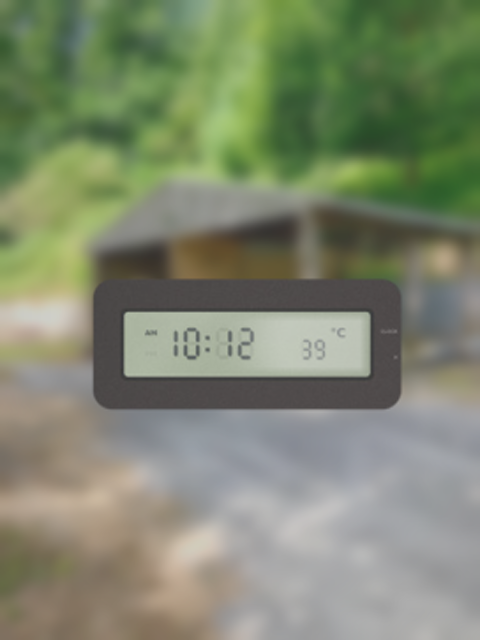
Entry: 10 h 12 min
